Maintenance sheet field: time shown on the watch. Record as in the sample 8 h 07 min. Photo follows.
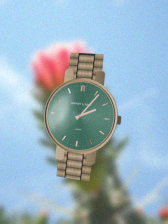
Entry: 2 h 06 min
